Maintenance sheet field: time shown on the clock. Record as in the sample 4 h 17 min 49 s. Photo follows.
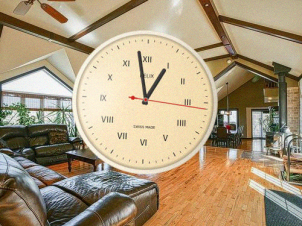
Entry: 12 h 58 min 16 s
